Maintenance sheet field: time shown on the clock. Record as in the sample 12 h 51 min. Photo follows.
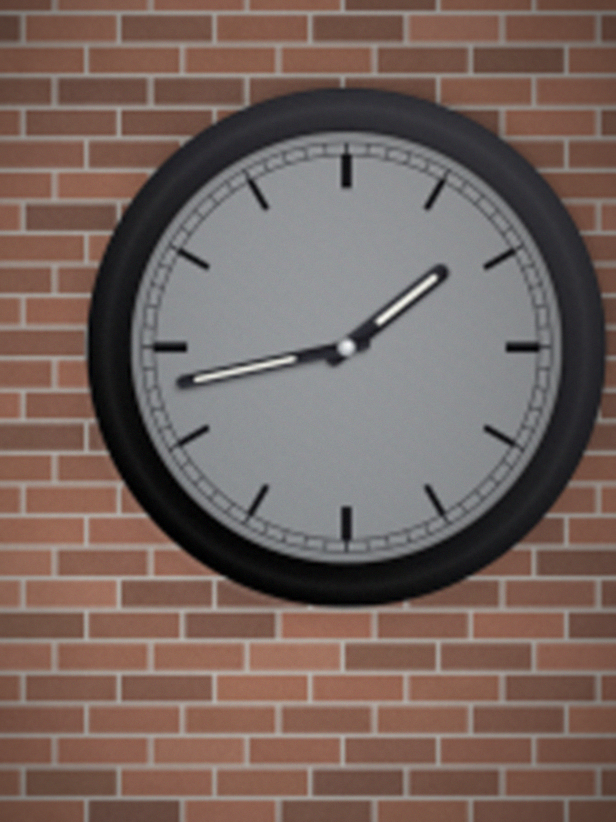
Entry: 1 h 43 min
